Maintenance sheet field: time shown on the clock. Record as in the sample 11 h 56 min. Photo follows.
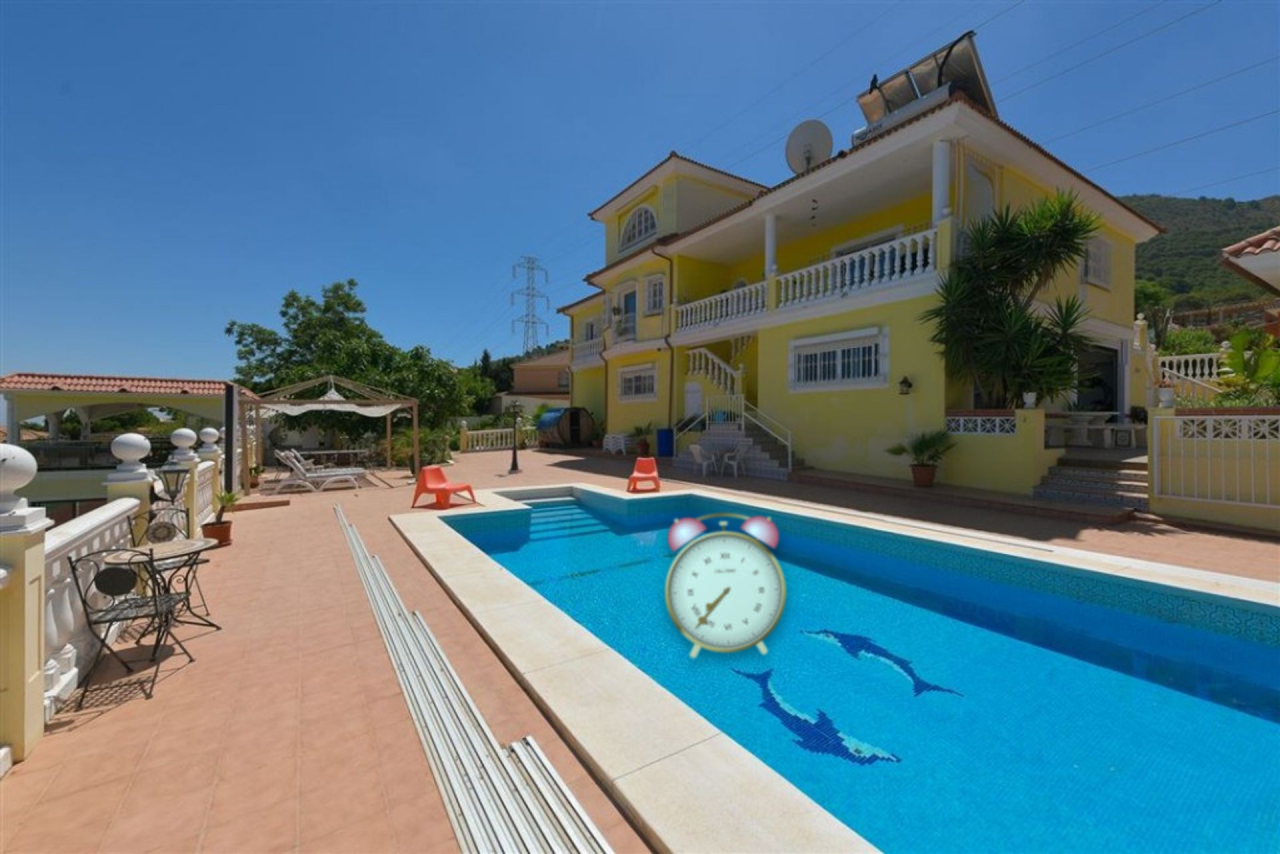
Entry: 7 h 37 min
